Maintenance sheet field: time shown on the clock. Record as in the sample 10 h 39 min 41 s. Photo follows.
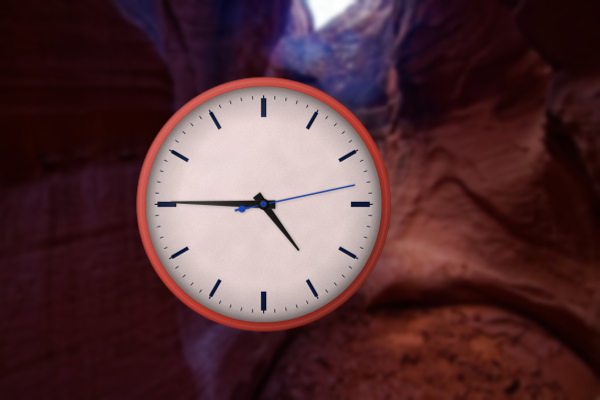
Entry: 4 h 45 min 13 s
